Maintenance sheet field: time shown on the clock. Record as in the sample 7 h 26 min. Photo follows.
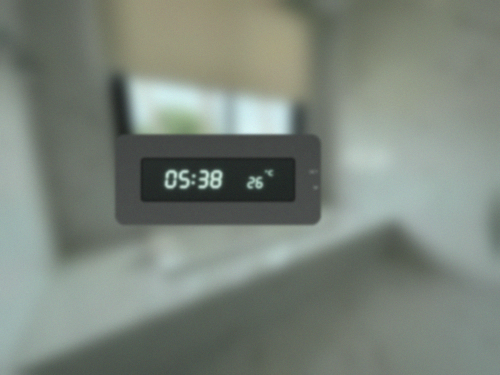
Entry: 5 h 38 min
